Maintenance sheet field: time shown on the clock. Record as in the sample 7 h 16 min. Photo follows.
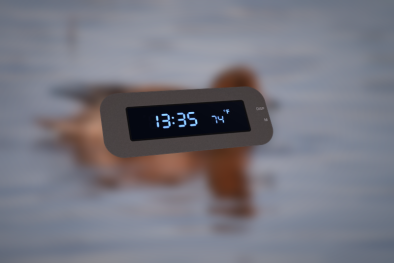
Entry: 13 h 35 min
